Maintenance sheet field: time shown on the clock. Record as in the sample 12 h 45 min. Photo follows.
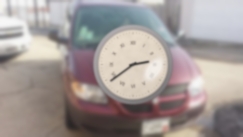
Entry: 2 h 39 min
